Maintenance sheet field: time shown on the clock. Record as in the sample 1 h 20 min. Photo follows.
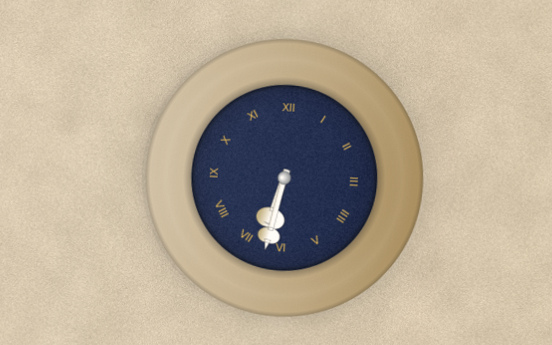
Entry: 6 h 32 min
